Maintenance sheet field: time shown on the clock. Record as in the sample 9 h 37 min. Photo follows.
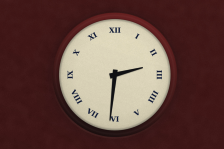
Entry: 2 h 31 min
